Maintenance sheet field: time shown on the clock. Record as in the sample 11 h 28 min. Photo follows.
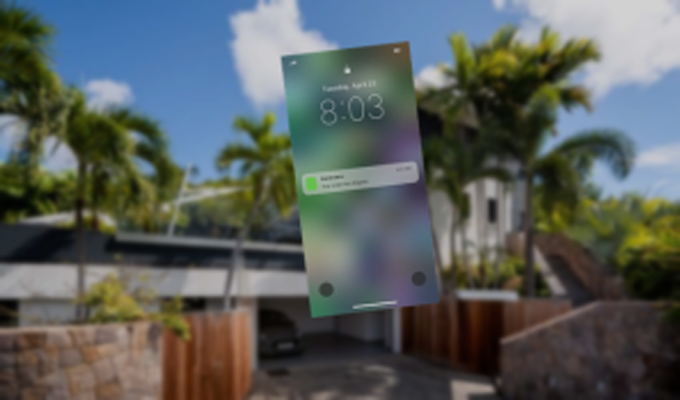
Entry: 8 h 03 min
